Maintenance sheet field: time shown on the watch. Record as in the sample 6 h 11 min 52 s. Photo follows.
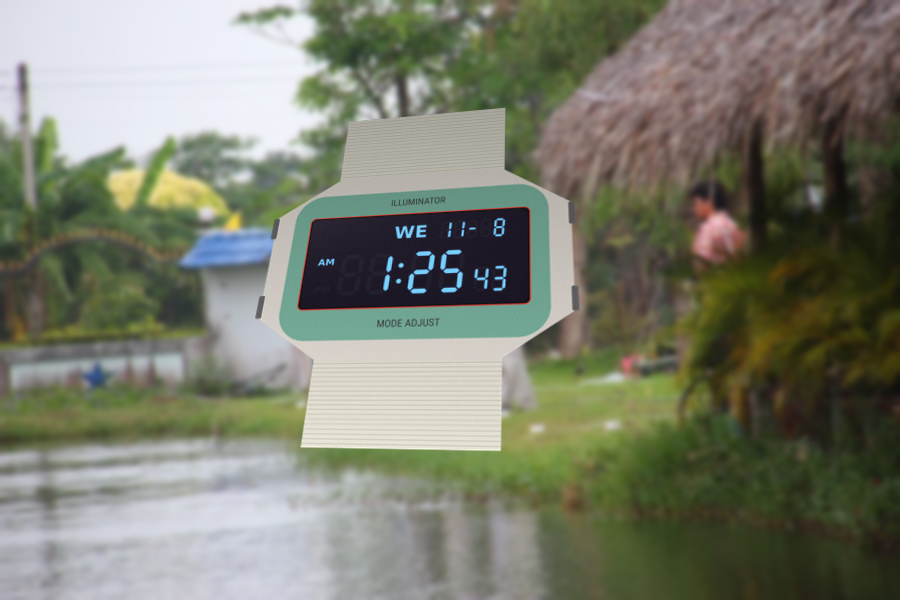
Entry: 1 h 25 min 43 s
